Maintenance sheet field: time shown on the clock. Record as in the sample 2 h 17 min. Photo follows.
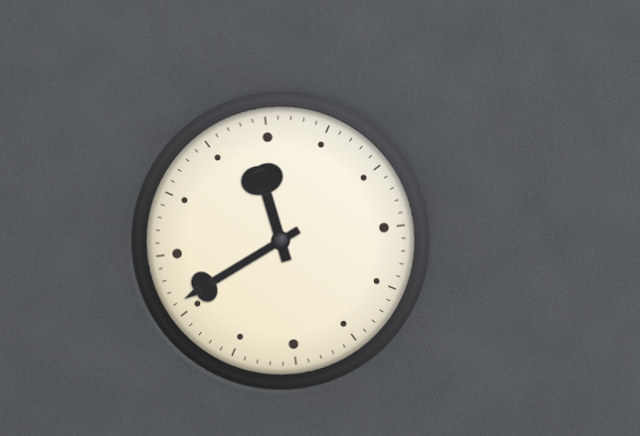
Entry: 11 h 41 min
